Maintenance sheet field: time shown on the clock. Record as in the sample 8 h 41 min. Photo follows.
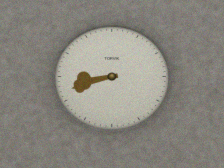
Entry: 8 h 42 min
